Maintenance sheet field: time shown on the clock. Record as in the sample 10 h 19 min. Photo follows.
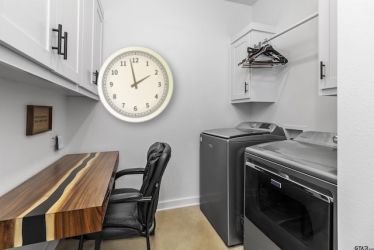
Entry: 1 h 58 min
